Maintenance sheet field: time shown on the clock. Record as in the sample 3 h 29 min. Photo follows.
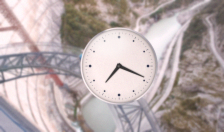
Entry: 7 h 19 min
